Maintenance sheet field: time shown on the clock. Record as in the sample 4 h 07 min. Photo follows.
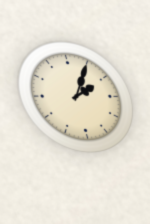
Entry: 2 h 05 min
